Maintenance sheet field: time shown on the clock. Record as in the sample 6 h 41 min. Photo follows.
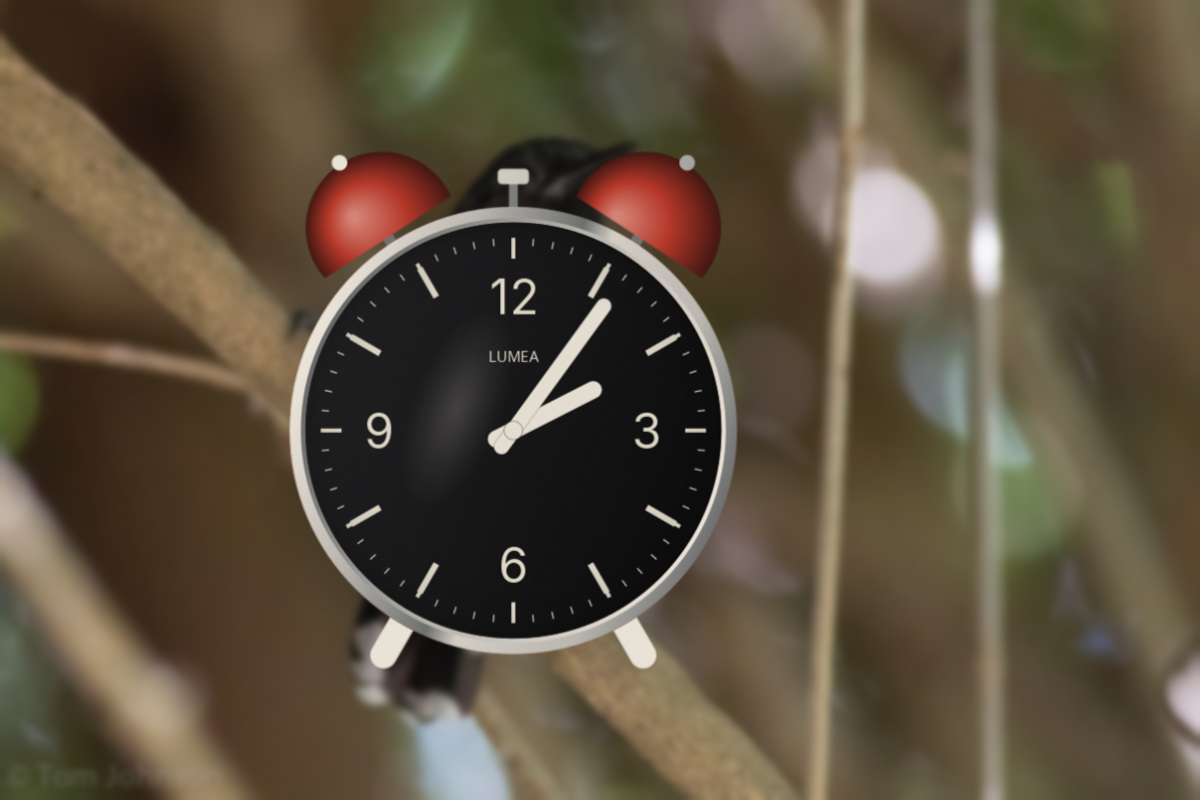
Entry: 2 h 06 min
